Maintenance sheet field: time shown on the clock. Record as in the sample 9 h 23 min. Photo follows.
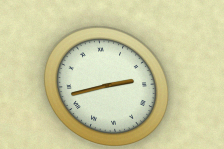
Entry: 2 h 43 min
